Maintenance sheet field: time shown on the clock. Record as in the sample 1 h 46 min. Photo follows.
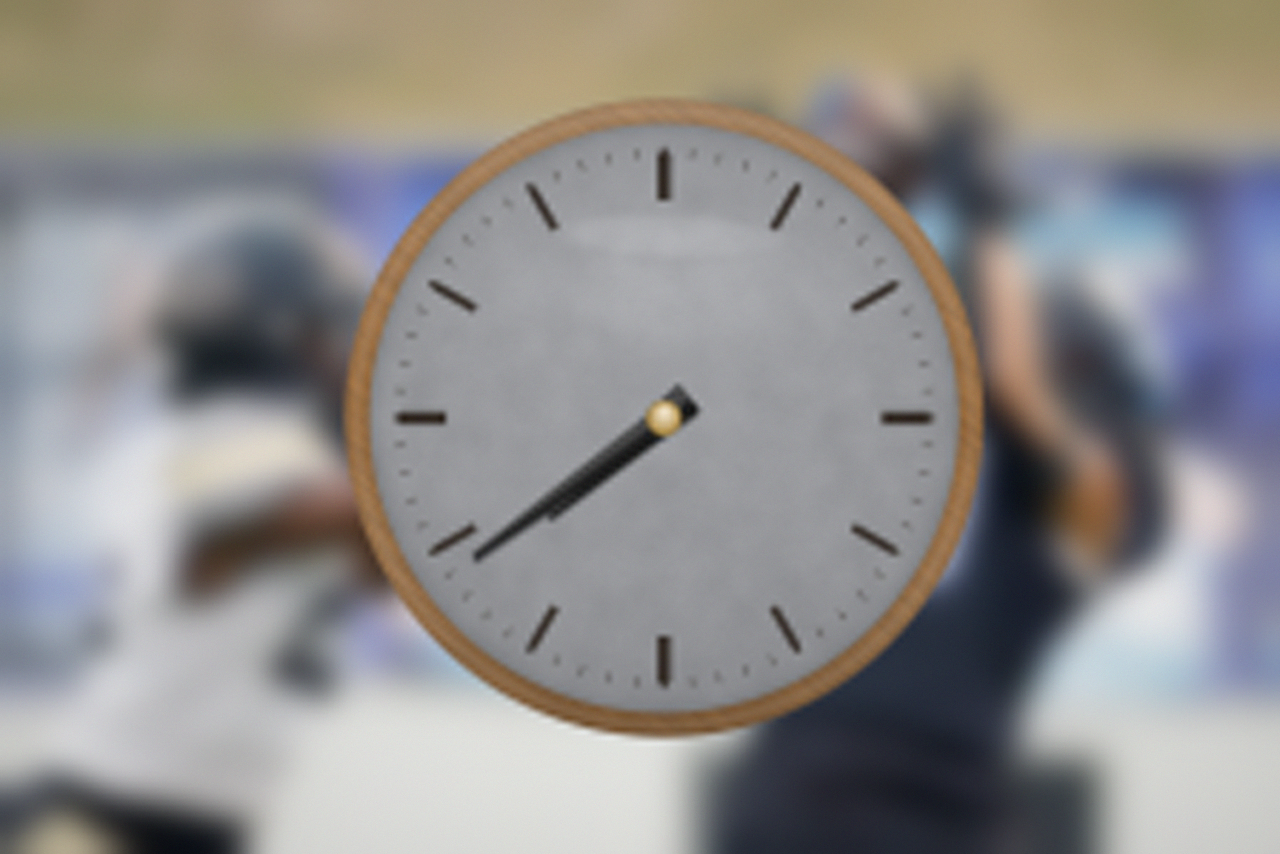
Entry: 7 h 39 min
